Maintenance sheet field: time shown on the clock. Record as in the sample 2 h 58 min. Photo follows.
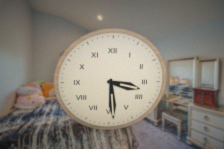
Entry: 3 h 29 min
